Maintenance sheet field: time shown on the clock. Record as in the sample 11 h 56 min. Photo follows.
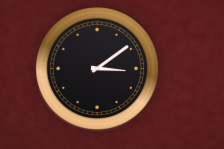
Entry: 3 h 09 min
